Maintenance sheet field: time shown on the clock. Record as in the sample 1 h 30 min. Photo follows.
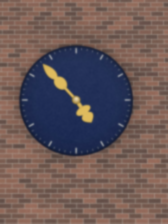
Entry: 4 h 53 min
